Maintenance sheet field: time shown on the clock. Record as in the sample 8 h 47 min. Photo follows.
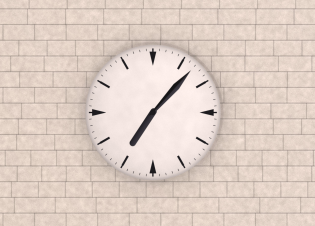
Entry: 7 h 07 min
